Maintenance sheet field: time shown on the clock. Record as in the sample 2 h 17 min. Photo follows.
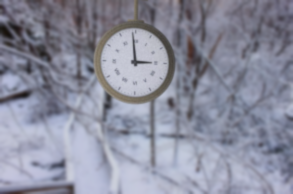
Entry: 2 h 59 min
